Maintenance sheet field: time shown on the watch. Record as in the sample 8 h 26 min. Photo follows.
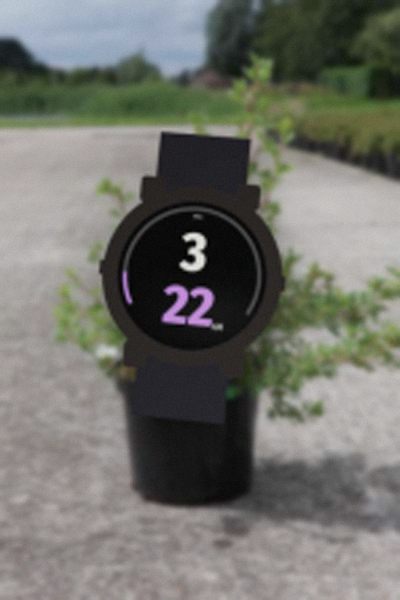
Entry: 3 h 22 min
